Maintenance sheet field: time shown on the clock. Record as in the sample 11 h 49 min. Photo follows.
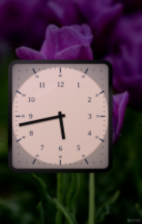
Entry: 5 h 43 min
